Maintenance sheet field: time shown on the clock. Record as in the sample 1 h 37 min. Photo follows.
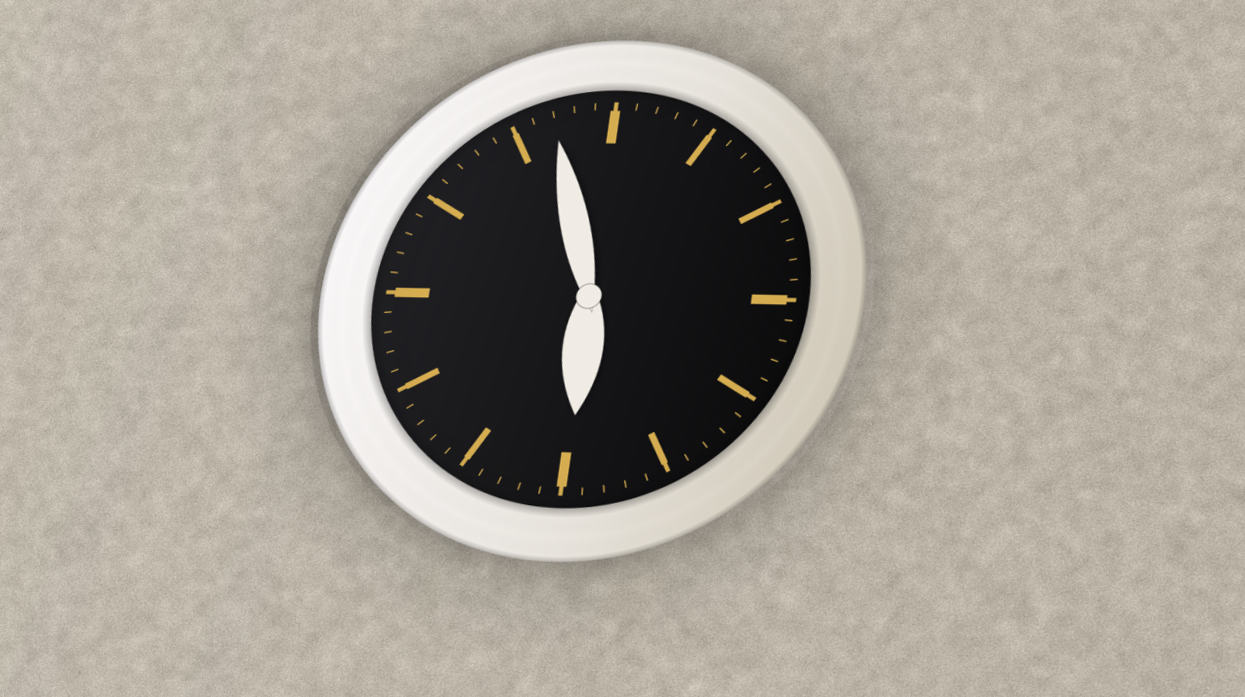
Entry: 5 h 57 min
